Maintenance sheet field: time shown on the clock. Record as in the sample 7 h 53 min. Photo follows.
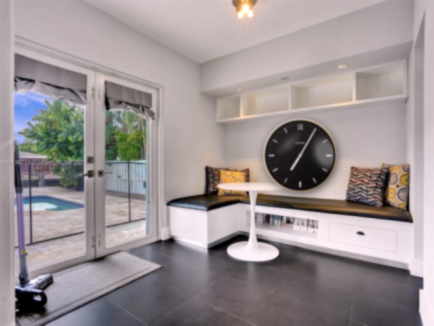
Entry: 7 h 05 min
